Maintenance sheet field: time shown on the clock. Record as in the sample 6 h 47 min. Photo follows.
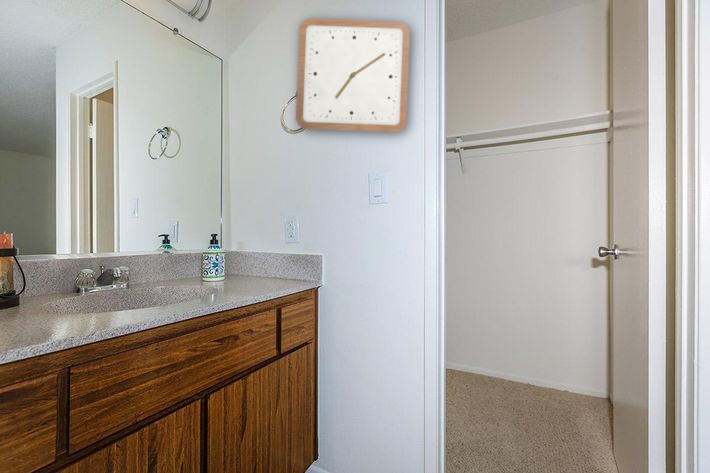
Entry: 7 h 09 min
